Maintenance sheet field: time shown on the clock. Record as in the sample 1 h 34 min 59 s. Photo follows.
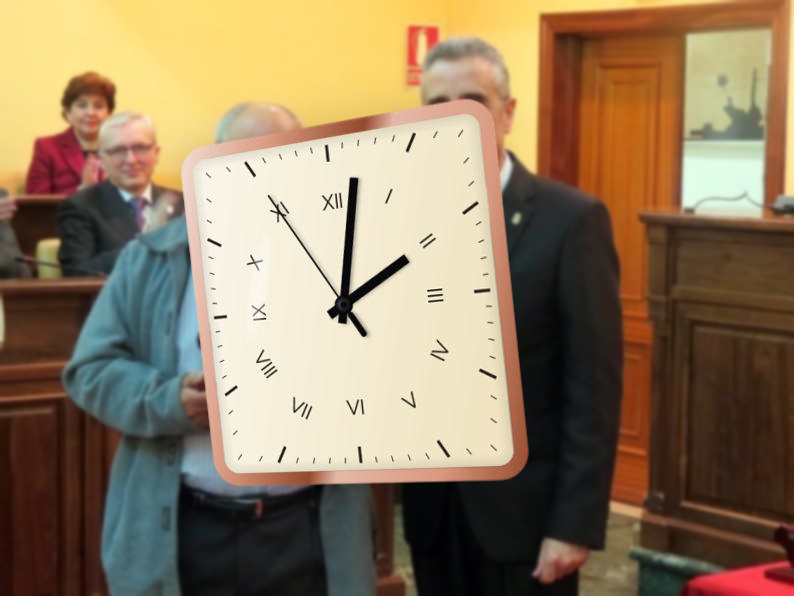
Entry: 2 h 01 min 55 s
